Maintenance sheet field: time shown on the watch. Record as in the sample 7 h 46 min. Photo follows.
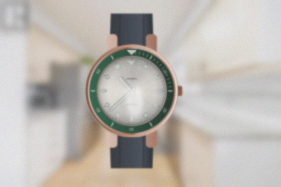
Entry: 10 h 38 min
